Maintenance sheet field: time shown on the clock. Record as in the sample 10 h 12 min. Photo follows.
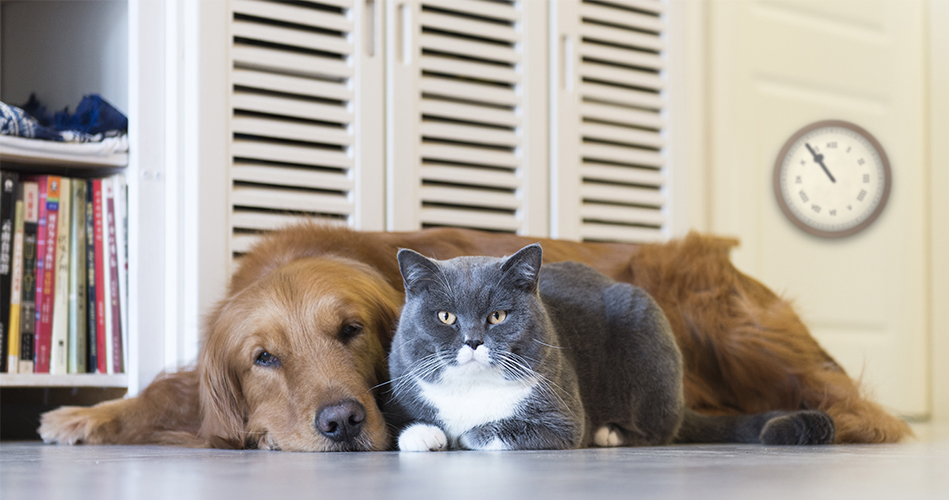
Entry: 10 h 54 min
